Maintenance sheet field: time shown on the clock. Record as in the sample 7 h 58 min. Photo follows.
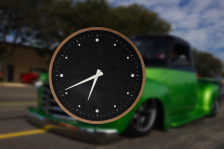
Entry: 6 h 41 min
